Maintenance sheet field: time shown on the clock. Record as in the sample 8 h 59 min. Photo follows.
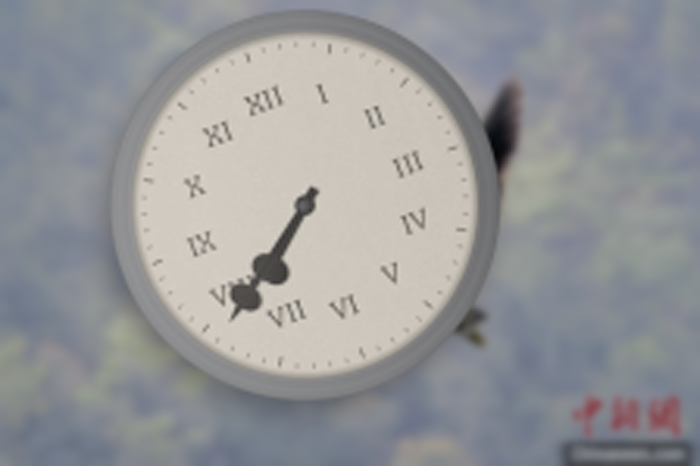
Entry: 7 h 39 min
